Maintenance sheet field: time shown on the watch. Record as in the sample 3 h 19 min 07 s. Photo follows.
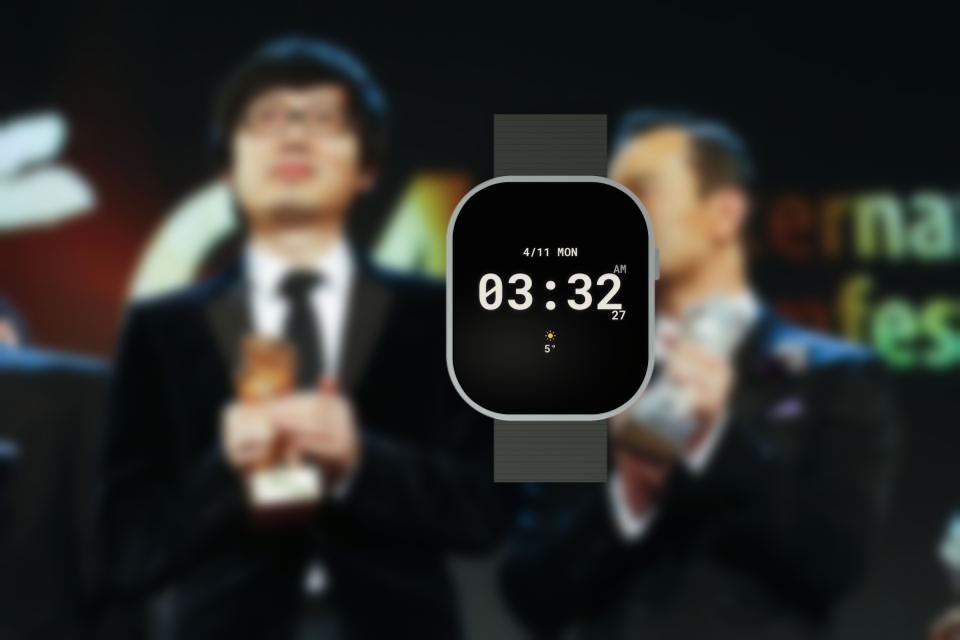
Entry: 3 h 32 min 27 s
